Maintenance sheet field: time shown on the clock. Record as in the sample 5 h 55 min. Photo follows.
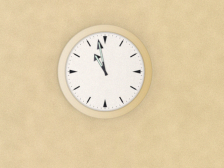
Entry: 10 h 58 min
